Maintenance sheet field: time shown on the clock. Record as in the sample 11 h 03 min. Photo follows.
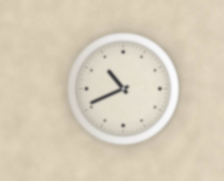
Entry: 10 h 41 min
